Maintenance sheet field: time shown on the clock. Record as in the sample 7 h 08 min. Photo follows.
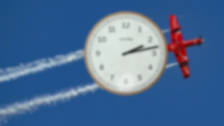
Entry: 2 h 13 min
